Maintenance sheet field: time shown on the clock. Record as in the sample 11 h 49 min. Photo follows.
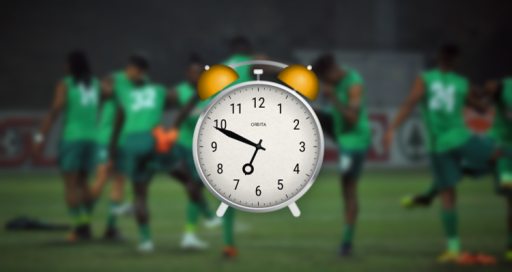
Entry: 6 h 49 min
